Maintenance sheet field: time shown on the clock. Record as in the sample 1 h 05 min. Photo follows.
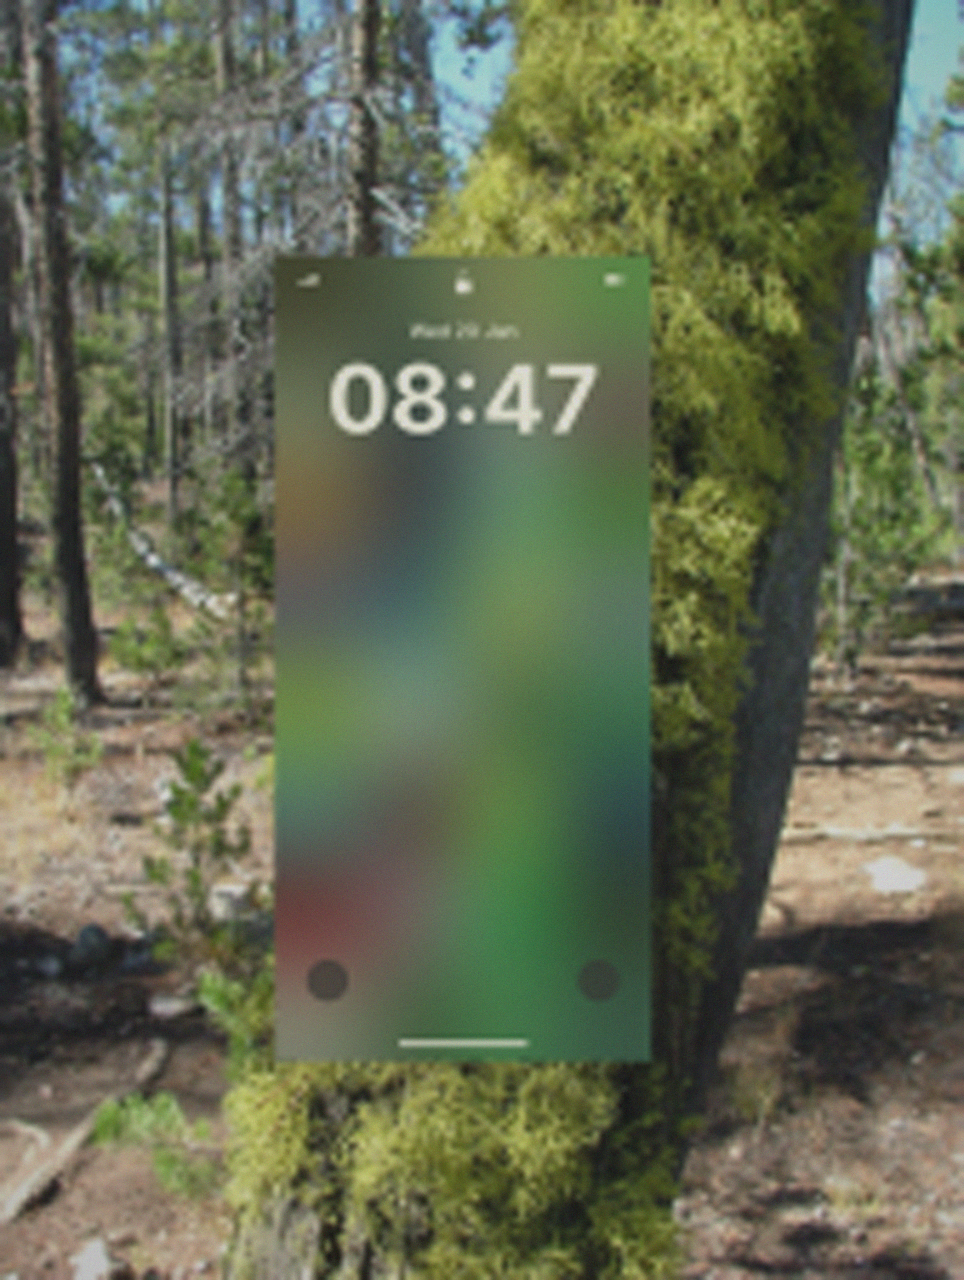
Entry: 8 h 47 min
